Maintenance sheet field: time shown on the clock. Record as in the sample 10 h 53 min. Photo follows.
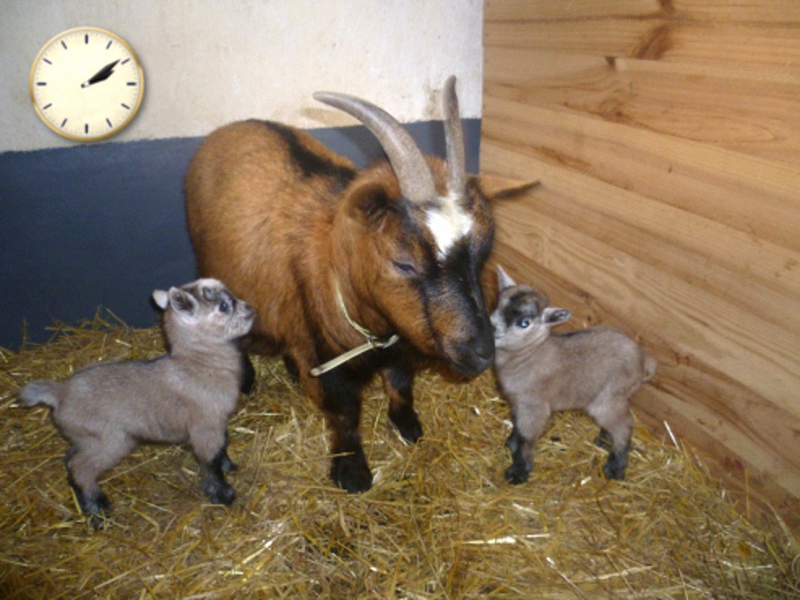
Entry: 2 h 09 min
